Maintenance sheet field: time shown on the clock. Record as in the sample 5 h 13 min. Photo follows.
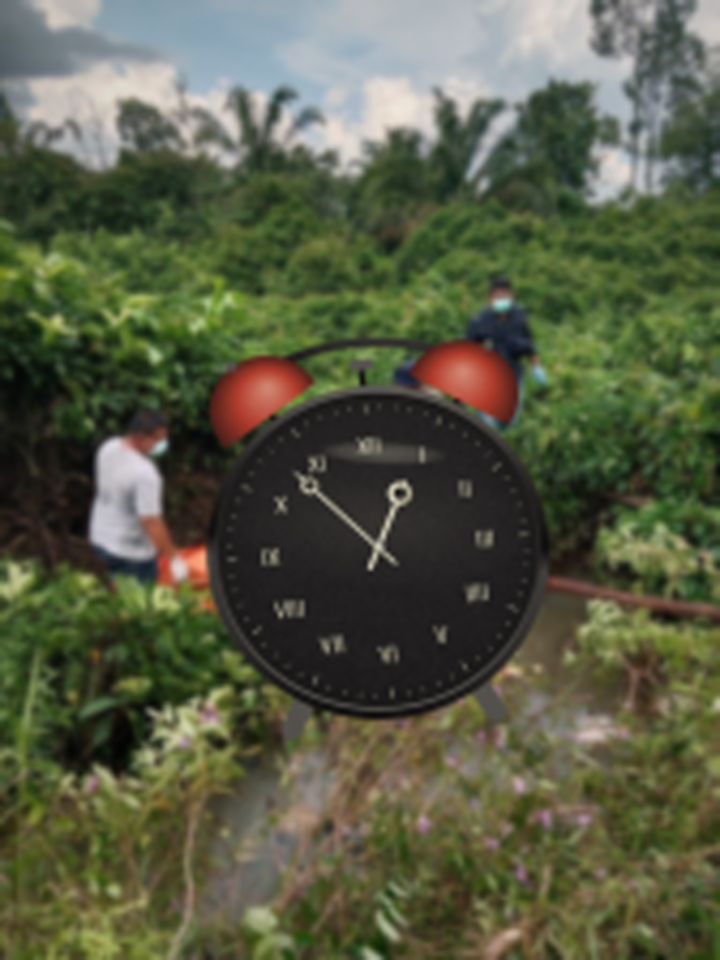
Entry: 12 h 53 min
